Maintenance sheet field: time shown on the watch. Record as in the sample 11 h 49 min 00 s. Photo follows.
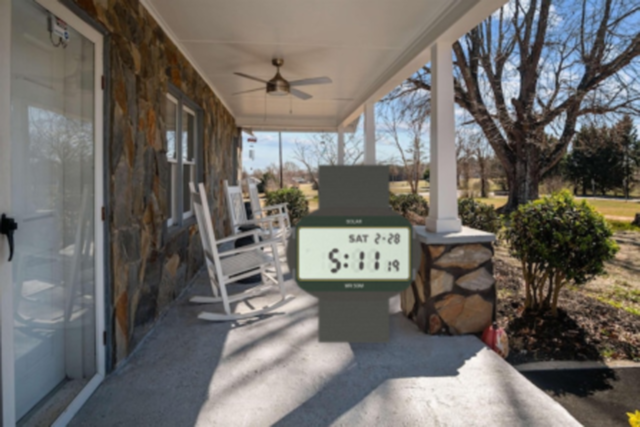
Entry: 5 h 11 min 19 s
